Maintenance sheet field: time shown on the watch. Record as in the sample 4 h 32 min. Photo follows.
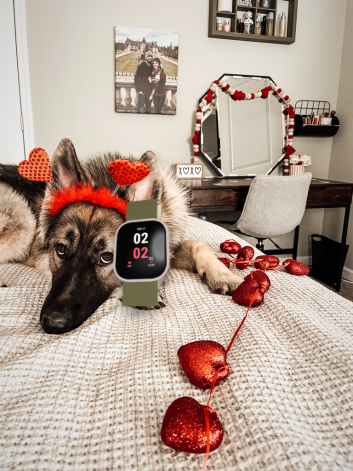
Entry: 2 h 02 min
